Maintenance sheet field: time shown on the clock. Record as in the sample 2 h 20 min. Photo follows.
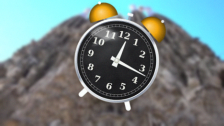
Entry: 12 h 17 min
